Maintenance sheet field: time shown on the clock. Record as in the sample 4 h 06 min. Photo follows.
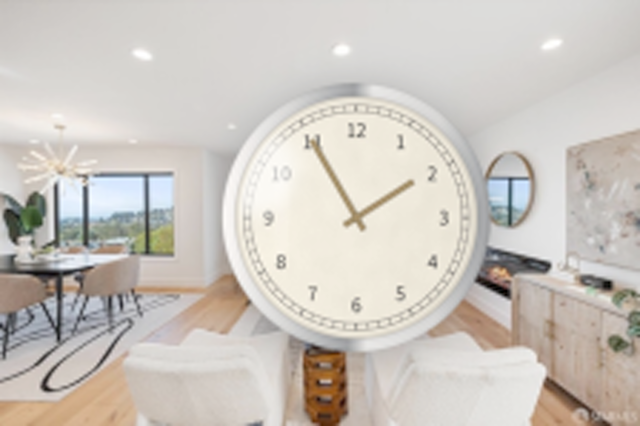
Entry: 1 h 55 min
